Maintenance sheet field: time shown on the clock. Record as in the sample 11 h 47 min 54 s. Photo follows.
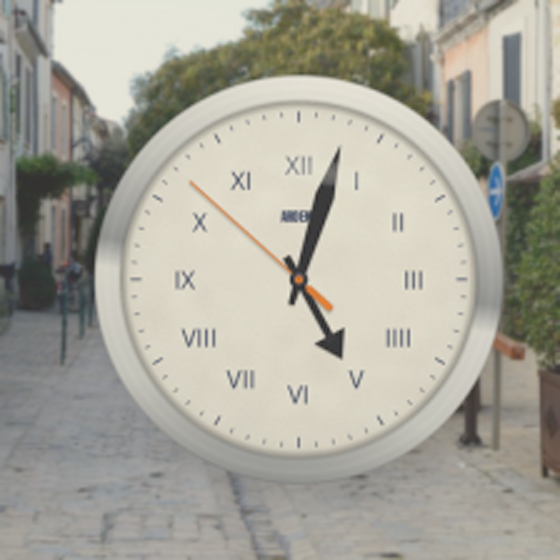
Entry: 5 h 02 min 52 s
